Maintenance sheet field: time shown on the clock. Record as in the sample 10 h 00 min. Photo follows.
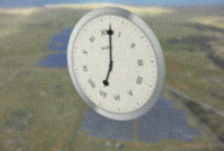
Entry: 7 h 02 min
